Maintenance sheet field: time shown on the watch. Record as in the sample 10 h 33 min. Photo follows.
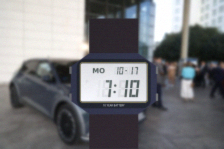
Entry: 7 h 10 min
